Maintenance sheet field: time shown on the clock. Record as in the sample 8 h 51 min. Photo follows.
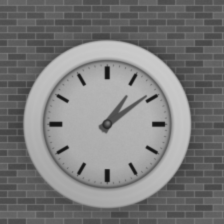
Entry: 1 h 09 min
